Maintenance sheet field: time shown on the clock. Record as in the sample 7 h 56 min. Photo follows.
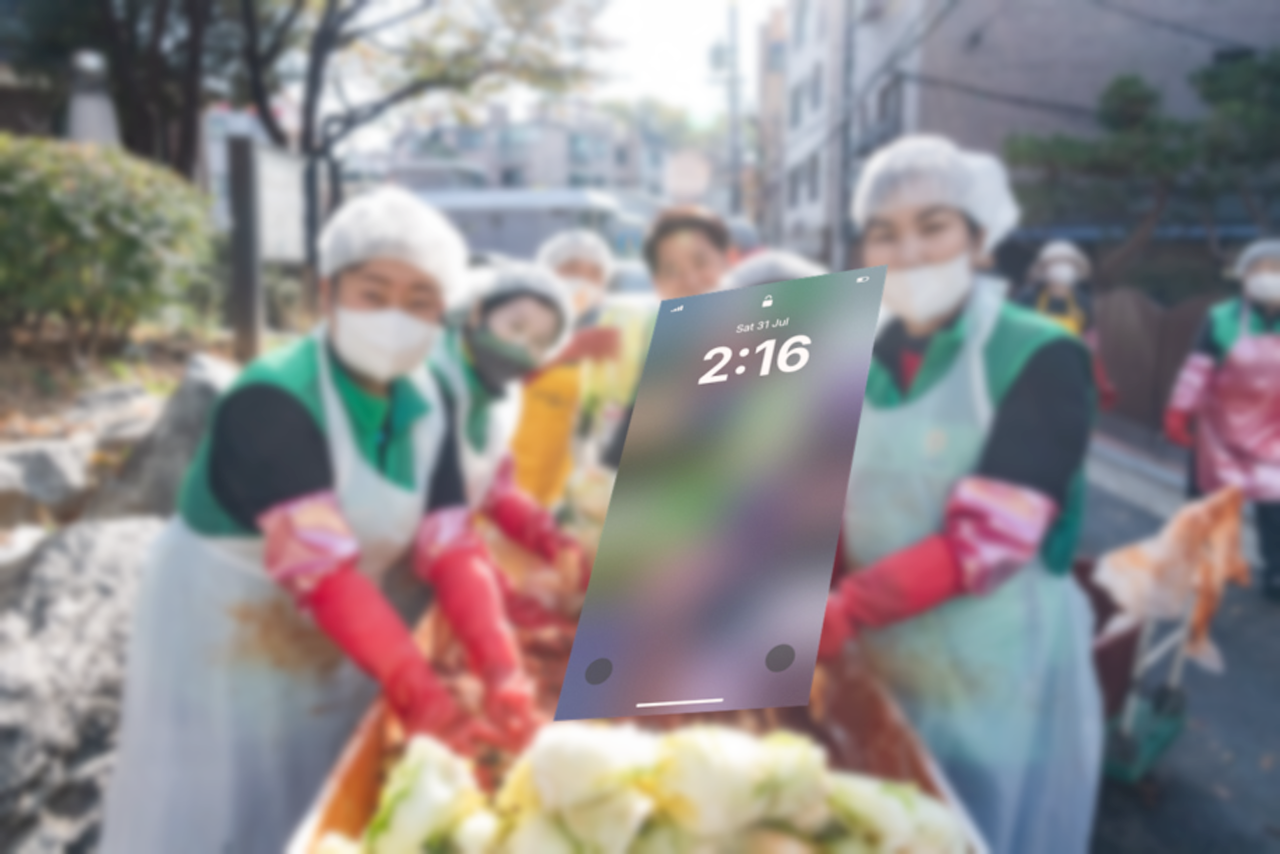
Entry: 2 h 16 min
